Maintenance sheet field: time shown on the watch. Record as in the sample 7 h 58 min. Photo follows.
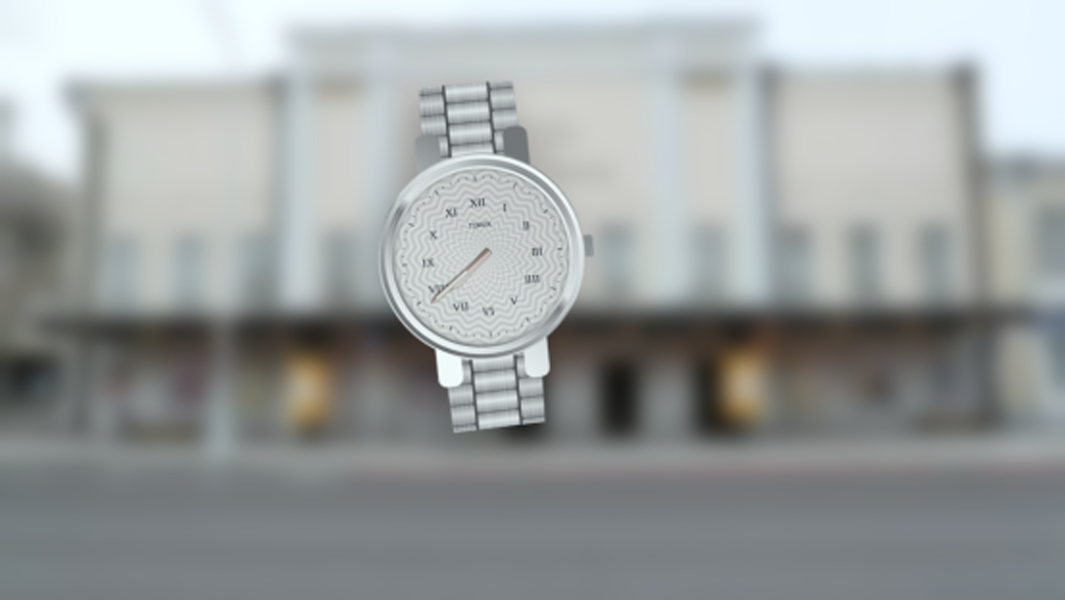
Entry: 7 h 39 min
